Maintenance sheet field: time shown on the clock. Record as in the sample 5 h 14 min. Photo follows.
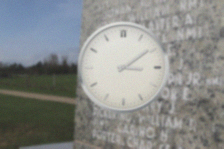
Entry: 3 h 09 min
